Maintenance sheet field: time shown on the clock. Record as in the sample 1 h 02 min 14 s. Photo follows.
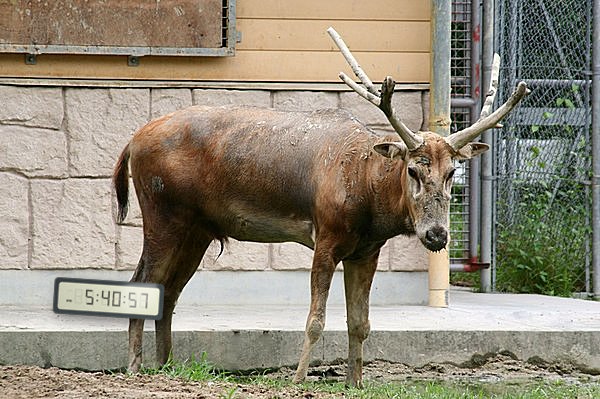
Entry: 5 h 40 min 57 s
